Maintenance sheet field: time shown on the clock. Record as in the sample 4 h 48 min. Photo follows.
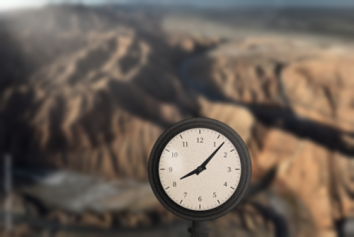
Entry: 8 h 07 min
